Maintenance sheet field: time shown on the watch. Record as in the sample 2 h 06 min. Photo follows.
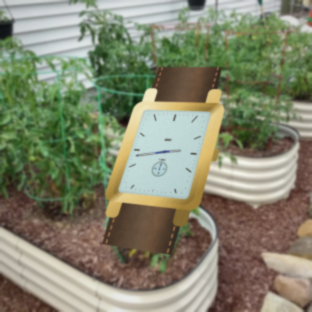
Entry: 2 h 43 min
